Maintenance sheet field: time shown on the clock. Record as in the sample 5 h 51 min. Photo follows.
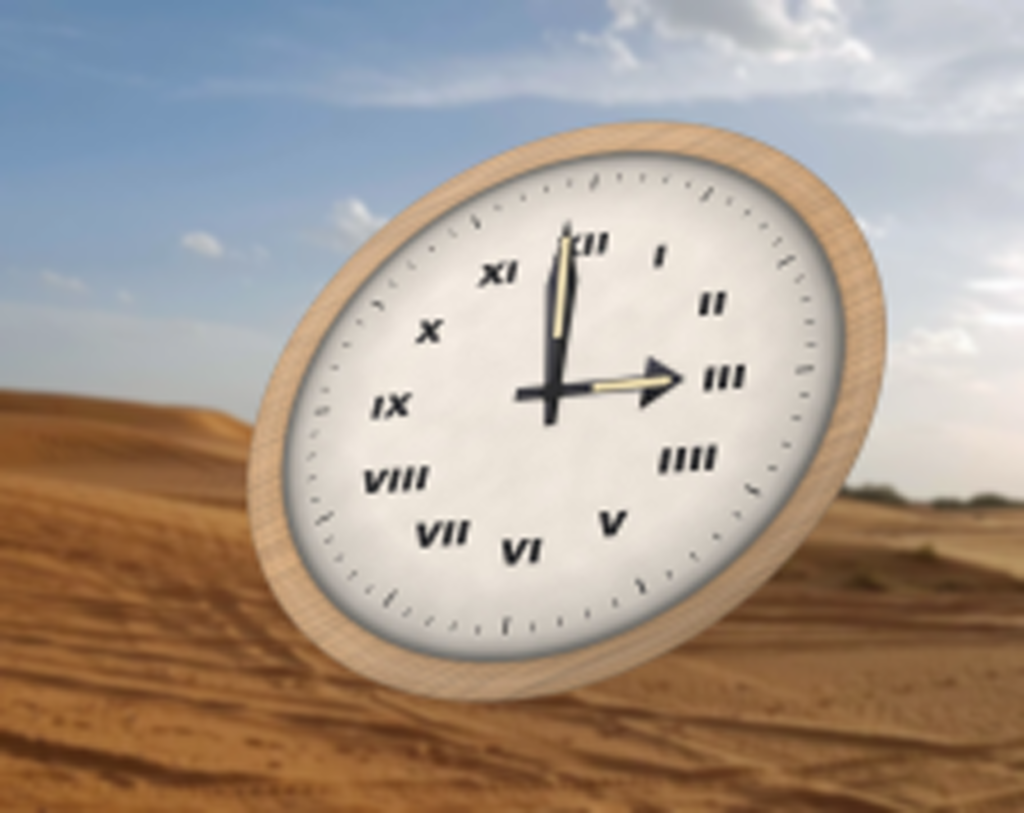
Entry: 2 h 59 min
